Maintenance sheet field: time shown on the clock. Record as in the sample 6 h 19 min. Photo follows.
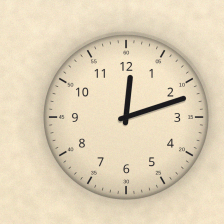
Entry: 12 h 12 min
